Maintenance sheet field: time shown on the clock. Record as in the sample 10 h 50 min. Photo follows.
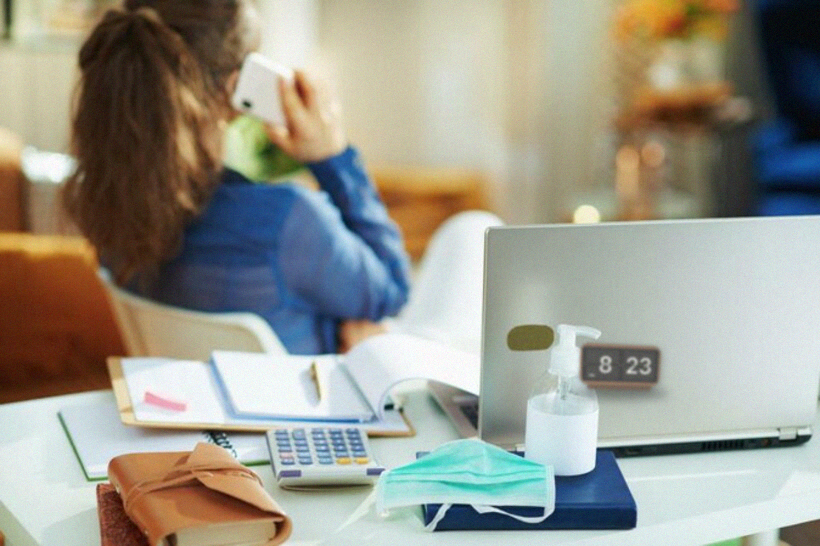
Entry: 8 h 23 min
